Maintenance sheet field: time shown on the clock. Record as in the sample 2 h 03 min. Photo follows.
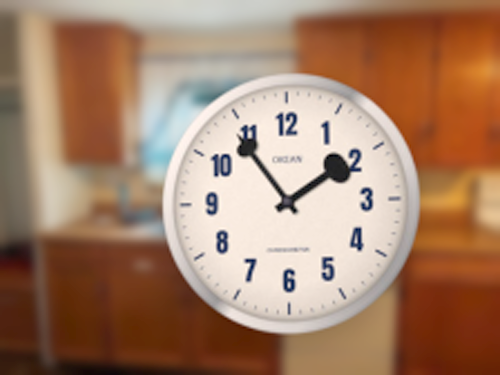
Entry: 1 h 54 min
